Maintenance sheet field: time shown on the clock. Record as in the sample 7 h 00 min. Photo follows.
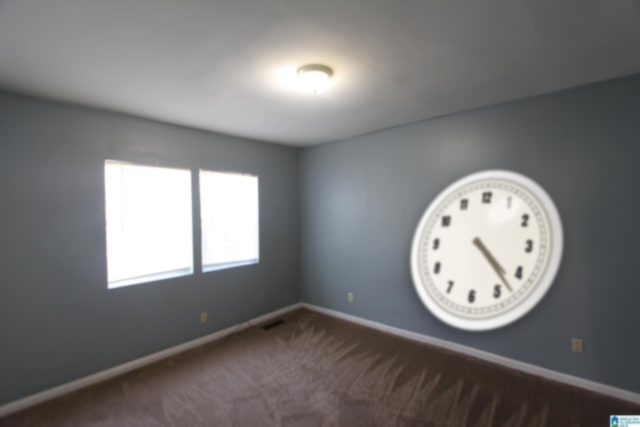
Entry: 4 h 23 min
